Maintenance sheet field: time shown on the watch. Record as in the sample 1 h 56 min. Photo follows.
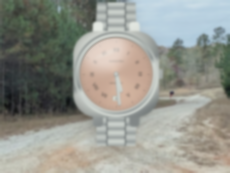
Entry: 5 h 29 min
